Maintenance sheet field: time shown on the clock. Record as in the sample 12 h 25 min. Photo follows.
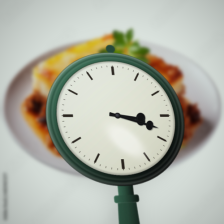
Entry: 3 h 18 min
